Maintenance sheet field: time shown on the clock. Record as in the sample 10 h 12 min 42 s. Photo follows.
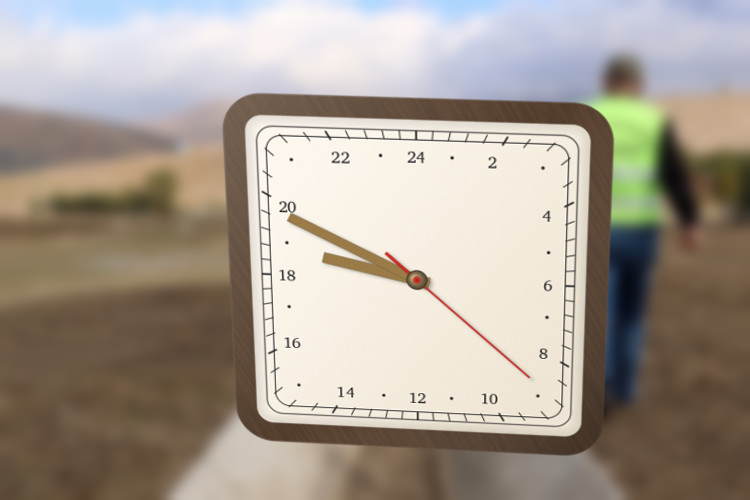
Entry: 18 h 49 min 22 s
